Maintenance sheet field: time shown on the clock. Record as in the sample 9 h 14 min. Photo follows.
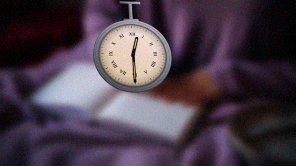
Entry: 12 h 30 min
